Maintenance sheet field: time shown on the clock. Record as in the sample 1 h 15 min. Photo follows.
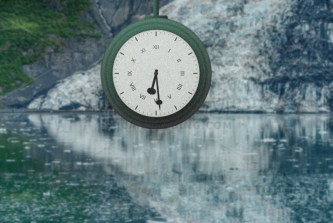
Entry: 6 h 29 min
